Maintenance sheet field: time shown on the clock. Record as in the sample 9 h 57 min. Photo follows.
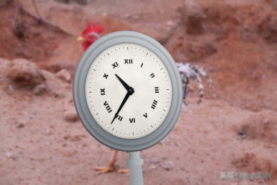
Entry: 10 h 36 min
